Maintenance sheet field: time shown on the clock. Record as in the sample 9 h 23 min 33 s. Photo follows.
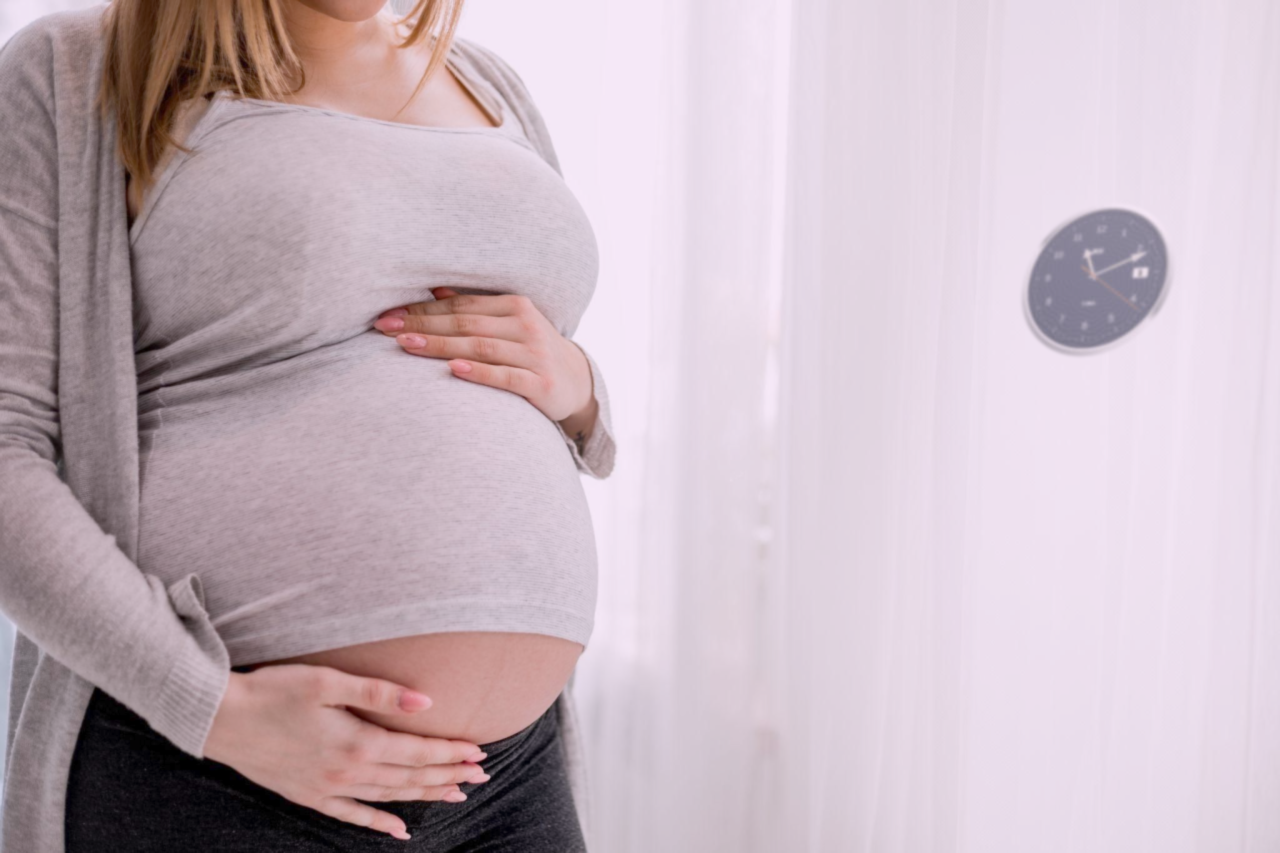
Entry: 11 h 11 min 21 s
